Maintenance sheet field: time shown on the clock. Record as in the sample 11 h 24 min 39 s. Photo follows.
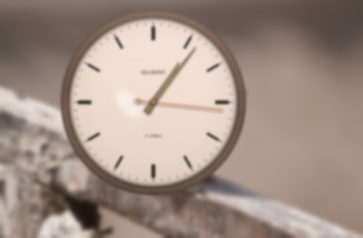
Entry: 1 h 06 min 16 s
